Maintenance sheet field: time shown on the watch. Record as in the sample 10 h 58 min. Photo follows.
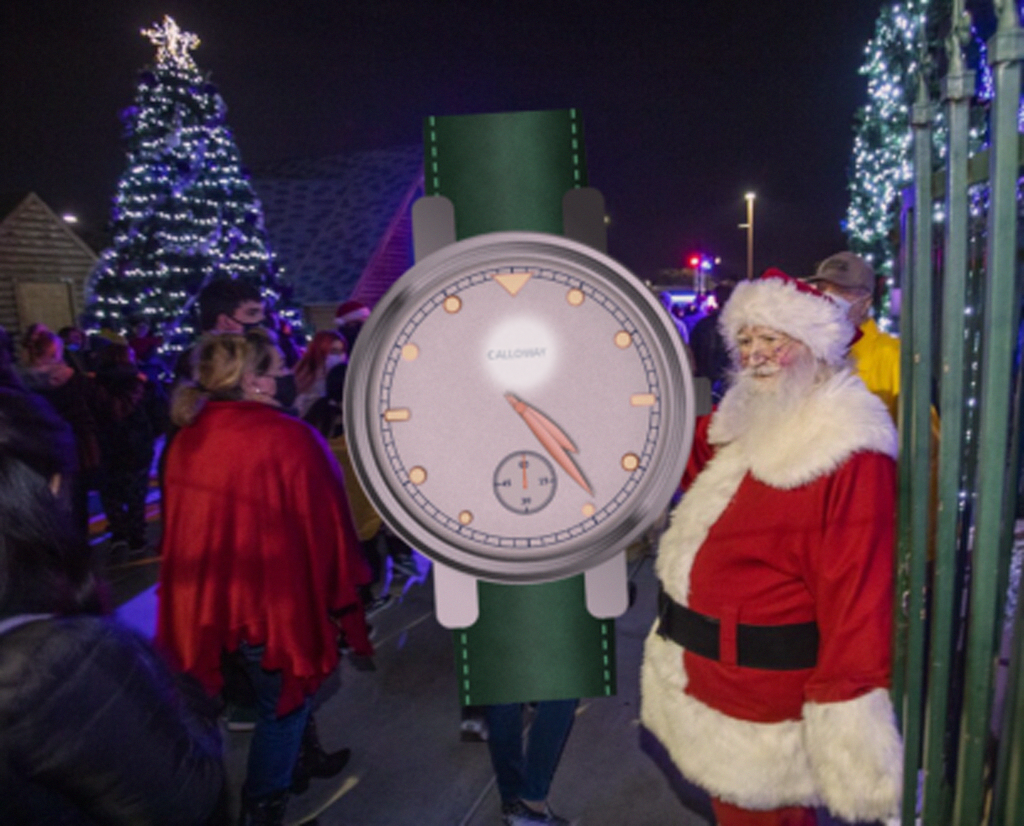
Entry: 4 h 24 min
